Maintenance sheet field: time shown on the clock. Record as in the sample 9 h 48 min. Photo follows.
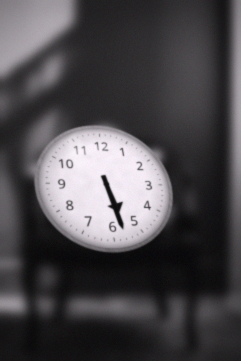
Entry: 5 h 28 min
